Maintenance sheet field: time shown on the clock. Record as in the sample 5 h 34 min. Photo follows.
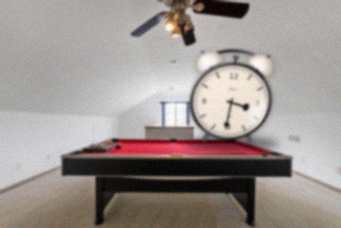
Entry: 3 h 31 min
